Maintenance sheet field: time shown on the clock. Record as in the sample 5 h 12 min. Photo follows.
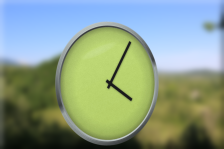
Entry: 4 h 05 min
